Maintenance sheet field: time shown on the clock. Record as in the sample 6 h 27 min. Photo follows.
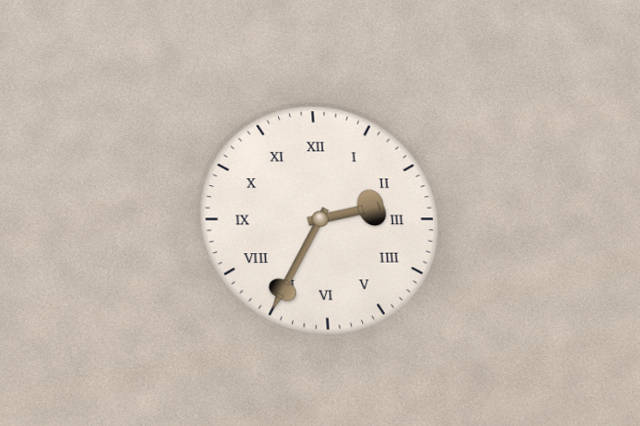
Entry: 2 h 35 min
